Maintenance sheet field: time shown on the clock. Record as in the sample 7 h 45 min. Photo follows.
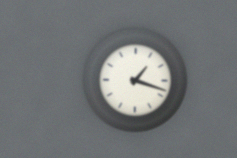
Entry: 1 h 18 min
